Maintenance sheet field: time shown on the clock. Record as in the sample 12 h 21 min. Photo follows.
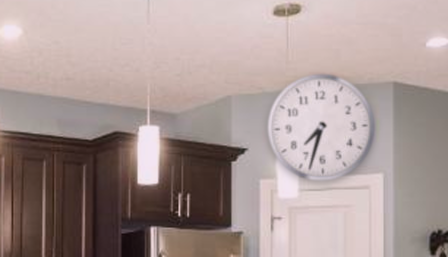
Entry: 7 h 33 min
